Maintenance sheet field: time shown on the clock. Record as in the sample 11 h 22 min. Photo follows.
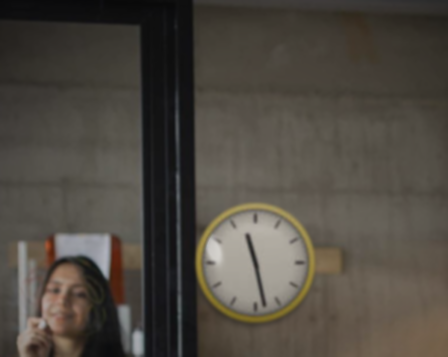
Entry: 11 h 28 min
